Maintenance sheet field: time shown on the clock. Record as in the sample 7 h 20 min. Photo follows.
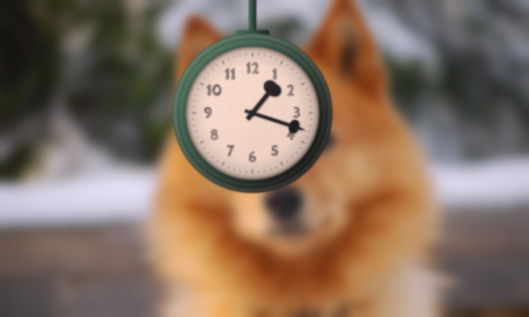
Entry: 1 h 18 min
